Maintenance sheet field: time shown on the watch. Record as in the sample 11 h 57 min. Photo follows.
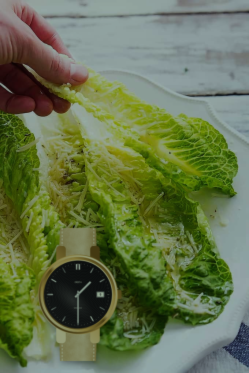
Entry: 1 h 30 min
